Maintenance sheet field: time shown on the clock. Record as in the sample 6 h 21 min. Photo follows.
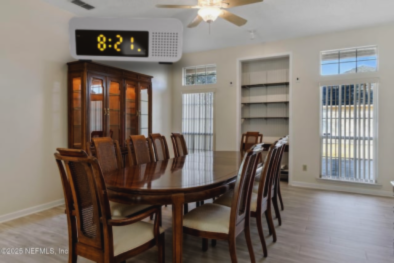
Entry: 8 h 21 min
